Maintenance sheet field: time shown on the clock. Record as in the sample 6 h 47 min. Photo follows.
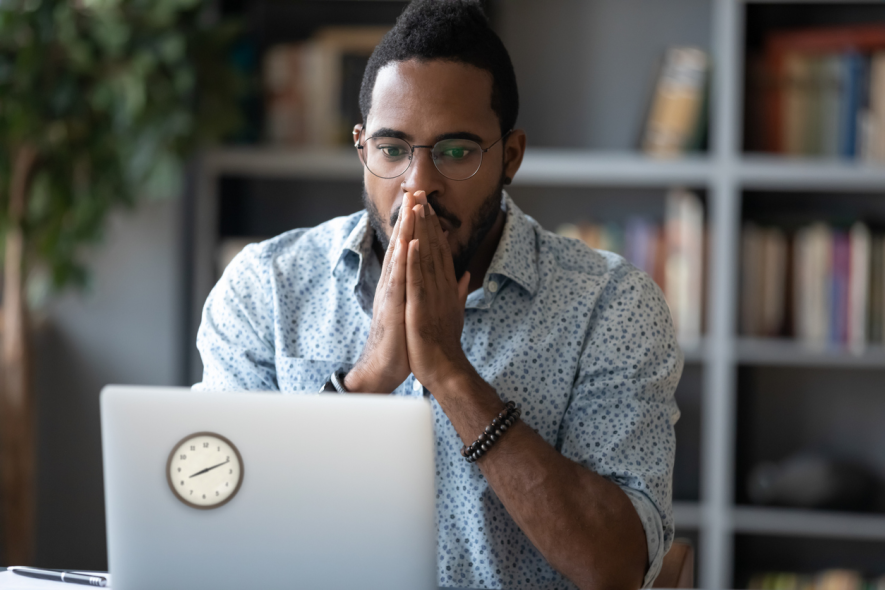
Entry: 8 h 11 min
